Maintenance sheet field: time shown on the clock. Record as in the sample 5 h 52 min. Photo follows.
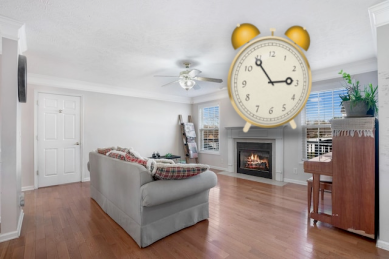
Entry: 2 h 54 min
